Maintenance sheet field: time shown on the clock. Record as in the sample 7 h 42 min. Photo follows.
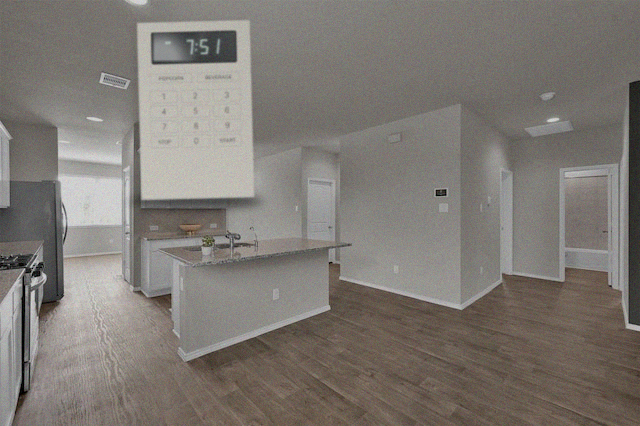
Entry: 7 h 51 min
